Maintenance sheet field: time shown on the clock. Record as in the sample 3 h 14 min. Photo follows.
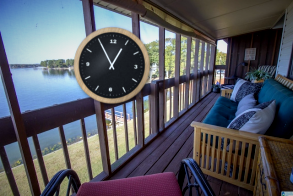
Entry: 12 h 55 min
